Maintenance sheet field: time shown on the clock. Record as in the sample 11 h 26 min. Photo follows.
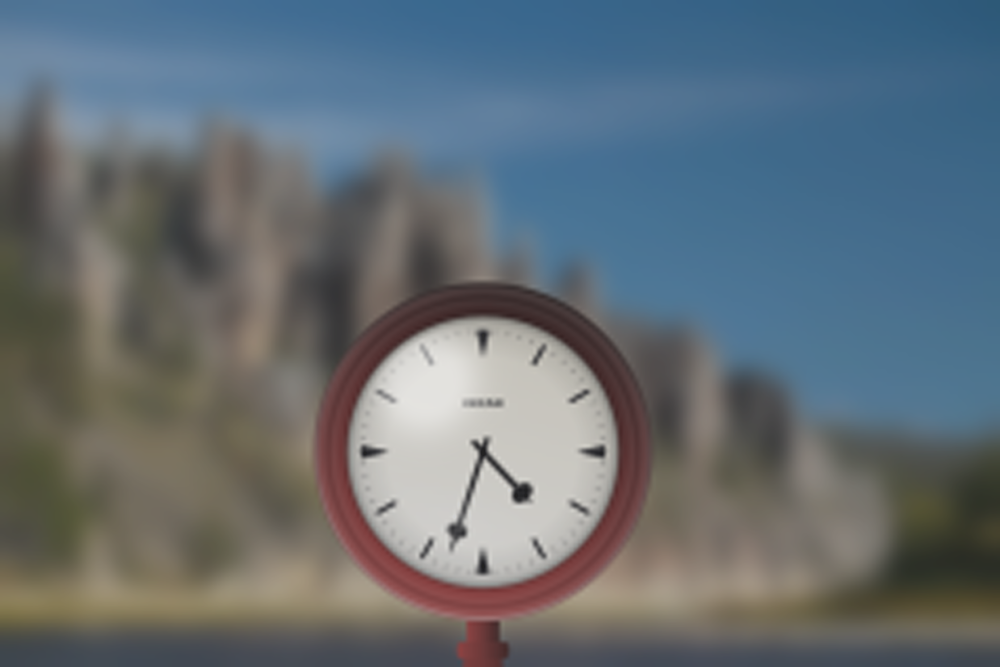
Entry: 4 h 33 min
